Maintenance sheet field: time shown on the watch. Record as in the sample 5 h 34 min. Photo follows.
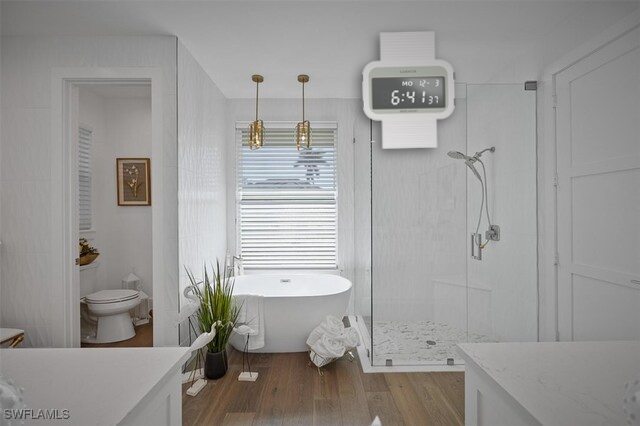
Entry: 6 h 41 min
